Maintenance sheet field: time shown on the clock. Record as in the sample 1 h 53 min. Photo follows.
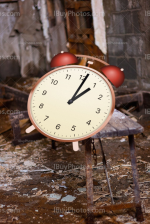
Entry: 1 h 01 min
